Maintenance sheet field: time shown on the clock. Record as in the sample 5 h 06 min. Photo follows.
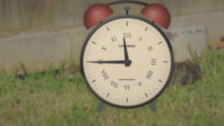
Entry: 11 h 45 min
